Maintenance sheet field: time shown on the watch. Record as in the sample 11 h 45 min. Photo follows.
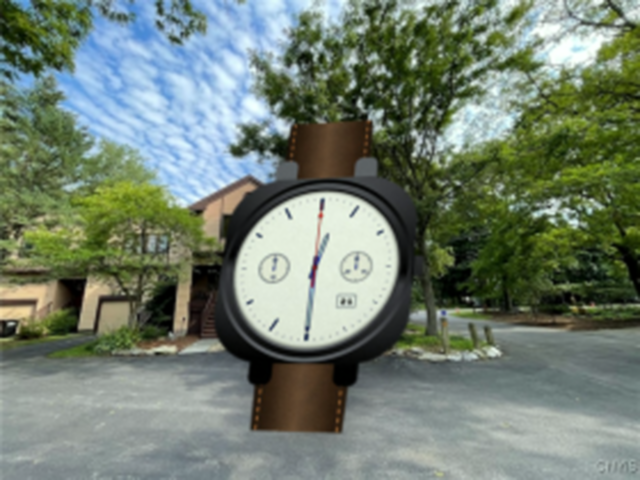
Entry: 12 h 30 min
